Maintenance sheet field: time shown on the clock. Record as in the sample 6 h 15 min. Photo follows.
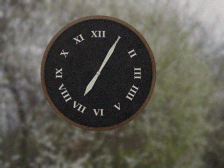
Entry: 7 h 05 min
